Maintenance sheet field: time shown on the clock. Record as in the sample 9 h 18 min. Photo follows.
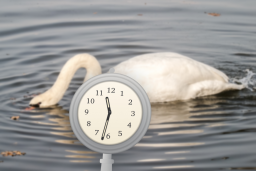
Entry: 11 h 32 min
